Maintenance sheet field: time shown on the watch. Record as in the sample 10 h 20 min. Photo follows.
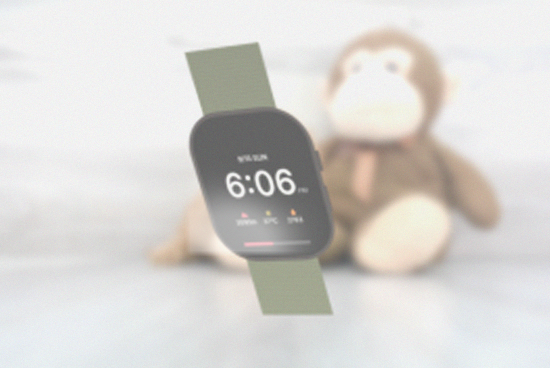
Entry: 6 h 06 min
